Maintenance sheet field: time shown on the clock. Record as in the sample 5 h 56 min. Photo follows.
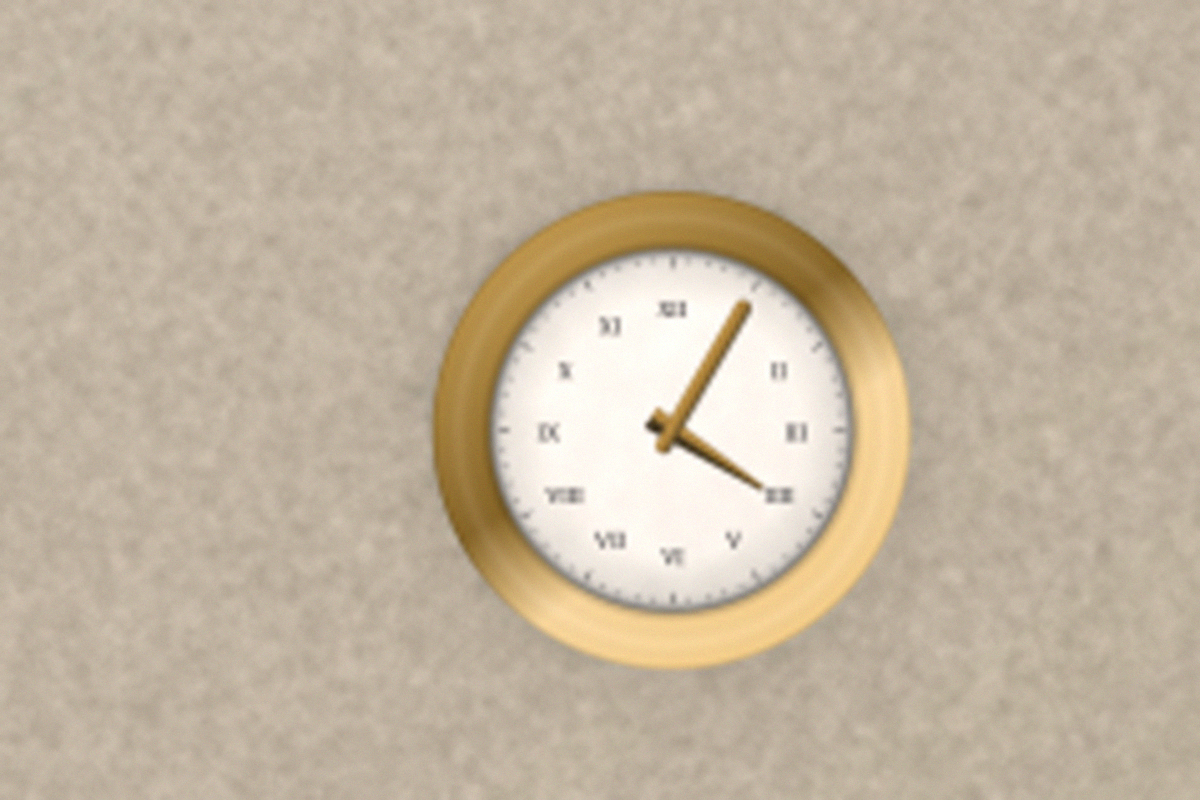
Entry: 4 h 05 min
